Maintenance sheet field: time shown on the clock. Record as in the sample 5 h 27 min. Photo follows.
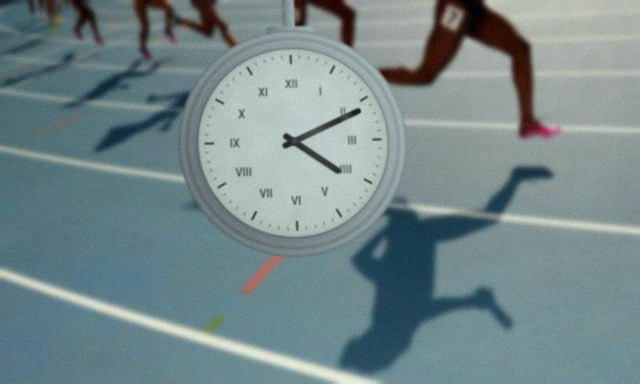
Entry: 4 h 11 min
